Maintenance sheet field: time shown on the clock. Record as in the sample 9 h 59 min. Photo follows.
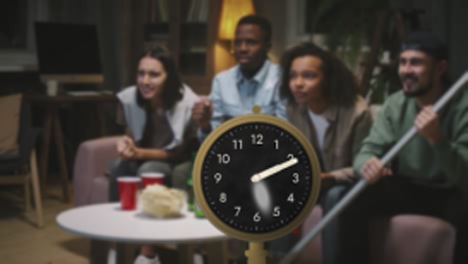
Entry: 2 h 11 min
